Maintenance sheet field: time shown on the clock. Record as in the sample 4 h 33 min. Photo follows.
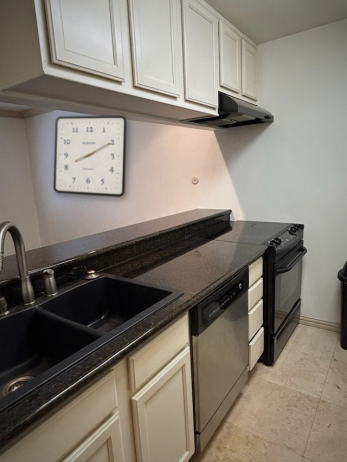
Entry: 8 h 10 min
